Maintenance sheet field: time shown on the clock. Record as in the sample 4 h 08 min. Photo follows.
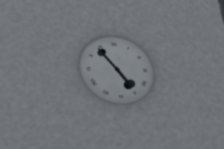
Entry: 4 h 54 min
